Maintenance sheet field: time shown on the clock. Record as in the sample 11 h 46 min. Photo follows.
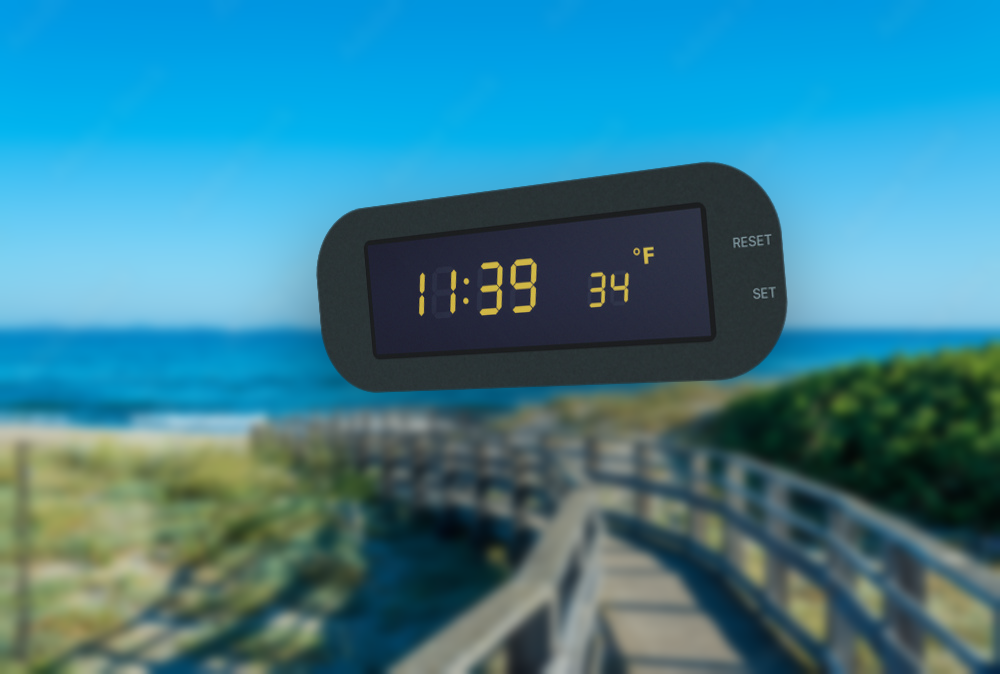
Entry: 11 h 39 min
